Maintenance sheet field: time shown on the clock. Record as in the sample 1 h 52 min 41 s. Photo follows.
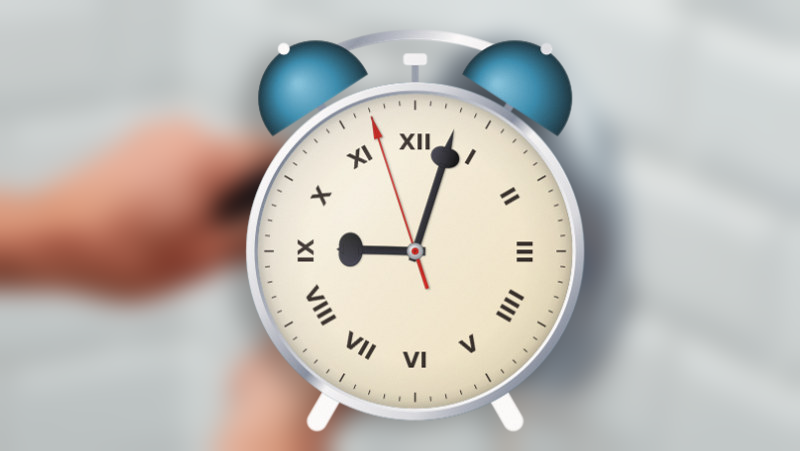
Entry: 9 h 02 min 57 s
